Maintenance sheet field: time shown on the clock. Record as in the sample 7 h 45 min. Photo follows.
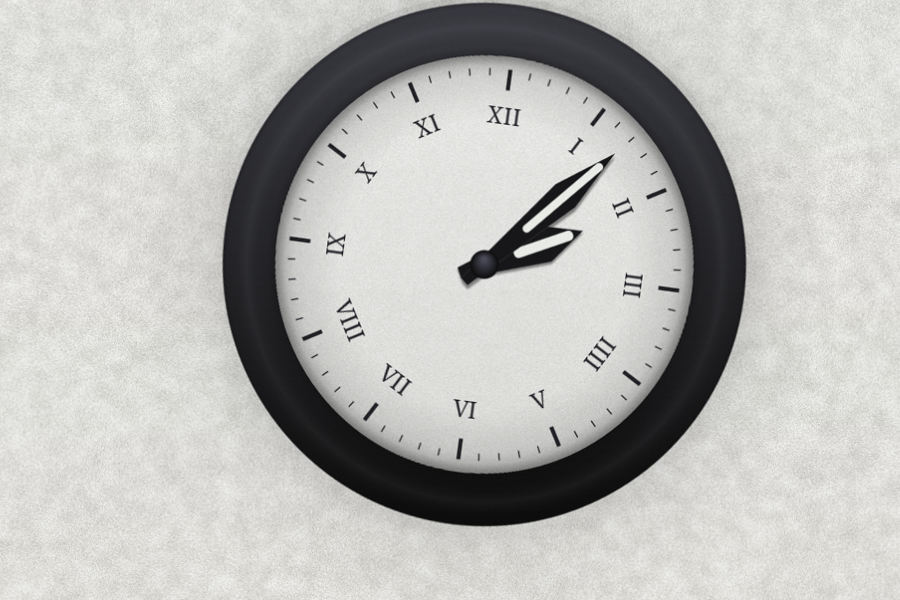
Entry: 2 h 07 min
